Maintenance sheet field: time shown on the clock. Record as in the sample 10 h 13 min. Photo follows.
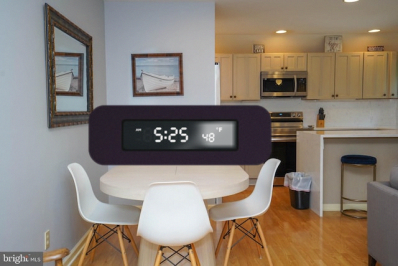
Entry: 5 h 25 min
